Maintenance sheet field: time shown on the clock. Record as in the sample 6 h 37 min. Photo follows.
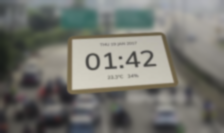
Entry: 1 h 42 min
